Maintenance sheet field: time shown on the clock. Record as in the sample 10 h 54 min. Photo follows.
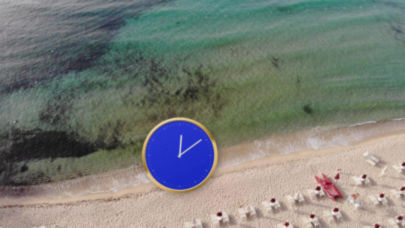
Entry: 12 h 09 min
